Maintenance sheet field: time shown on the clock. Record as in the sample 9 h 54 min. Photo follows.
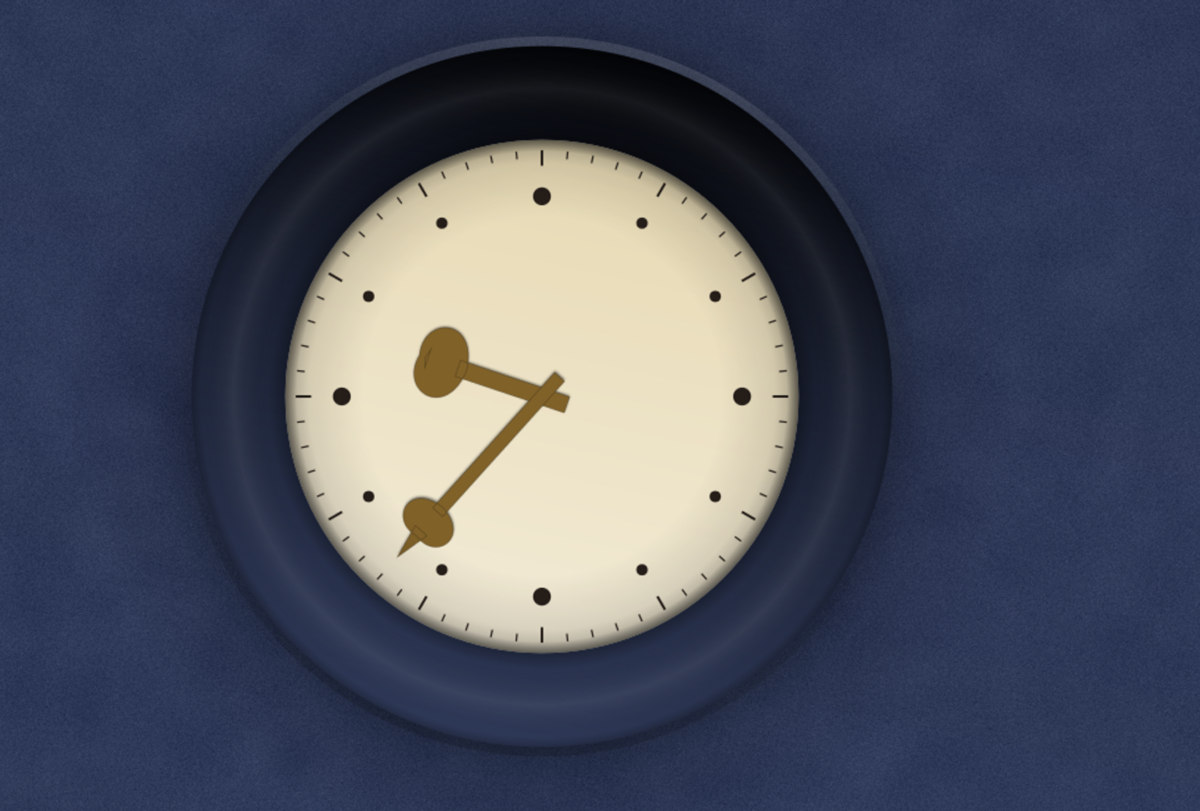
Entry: 9 h 37 min
